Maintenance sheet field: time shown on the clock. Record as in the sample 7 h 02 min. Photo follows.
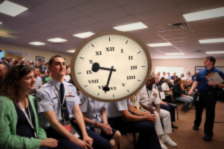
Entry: 9 h 33 min
